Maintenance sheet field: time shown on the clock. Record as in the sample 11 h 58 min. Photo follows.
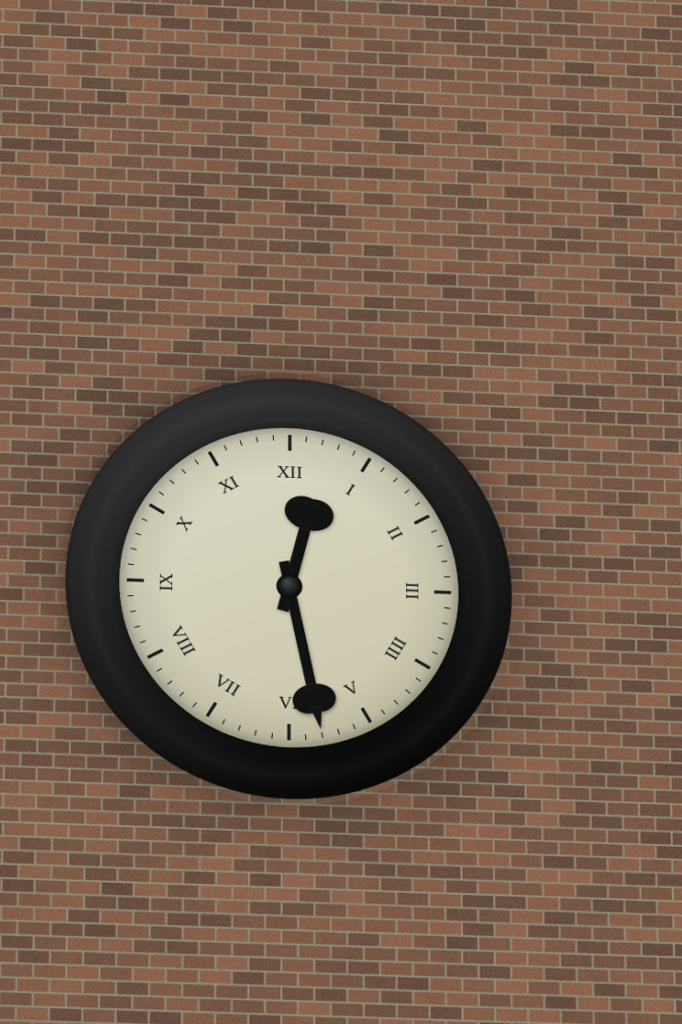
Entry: 12 h 28 min
